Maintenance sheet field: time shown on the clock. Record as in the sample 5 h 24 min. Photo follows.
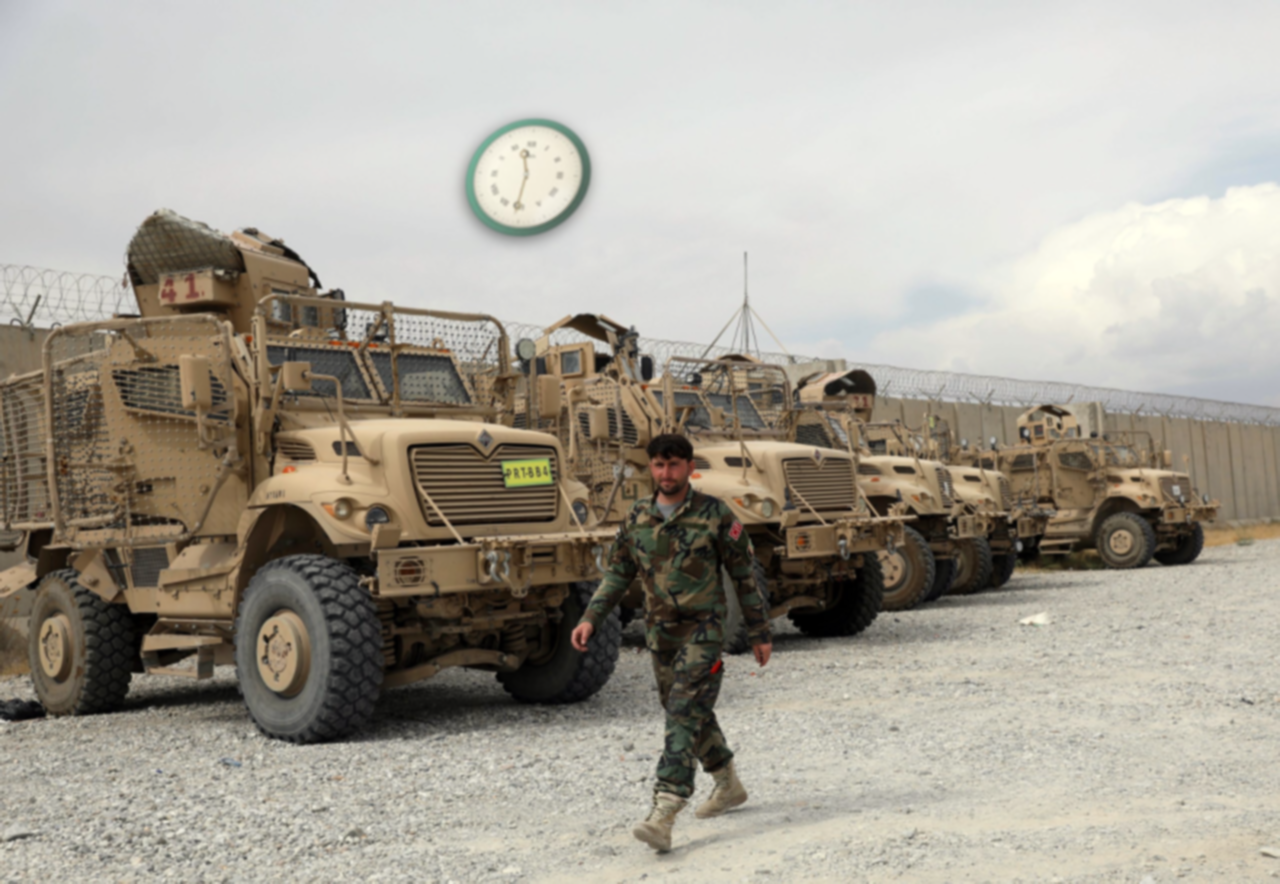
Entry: 11 h 31 min
